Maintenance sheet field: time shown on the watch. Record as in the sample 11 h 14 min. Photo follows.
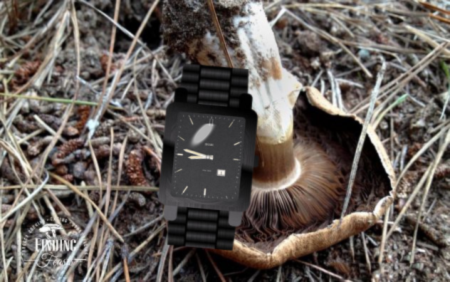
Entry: 8 h 47 min
